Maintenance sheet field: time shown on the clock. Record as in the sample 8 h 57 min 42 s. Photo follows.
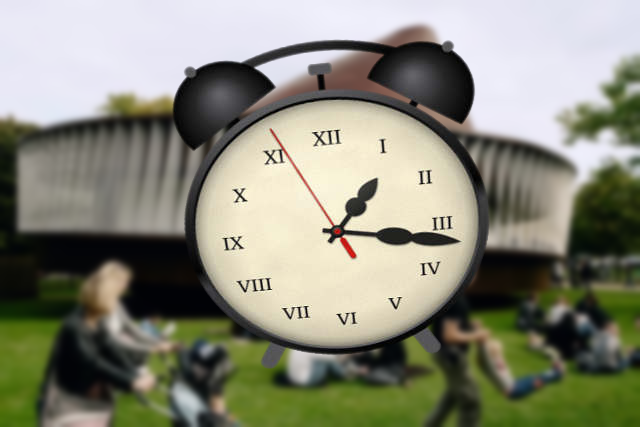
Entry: 1 h 16 min 56 s
